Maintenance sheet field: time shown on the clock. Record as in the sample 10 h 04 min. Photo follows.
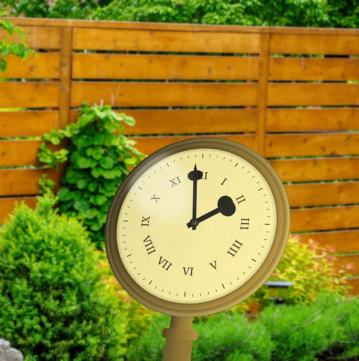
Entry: 1 h 59 min
